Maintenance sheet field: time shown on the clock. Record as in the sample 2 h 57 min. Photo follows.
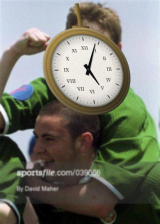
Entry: 5 h 04 min
